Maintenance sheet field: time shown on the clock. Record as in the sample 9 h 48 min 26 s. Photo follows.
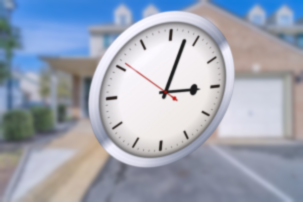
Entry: 3 h 02 min 51 s
